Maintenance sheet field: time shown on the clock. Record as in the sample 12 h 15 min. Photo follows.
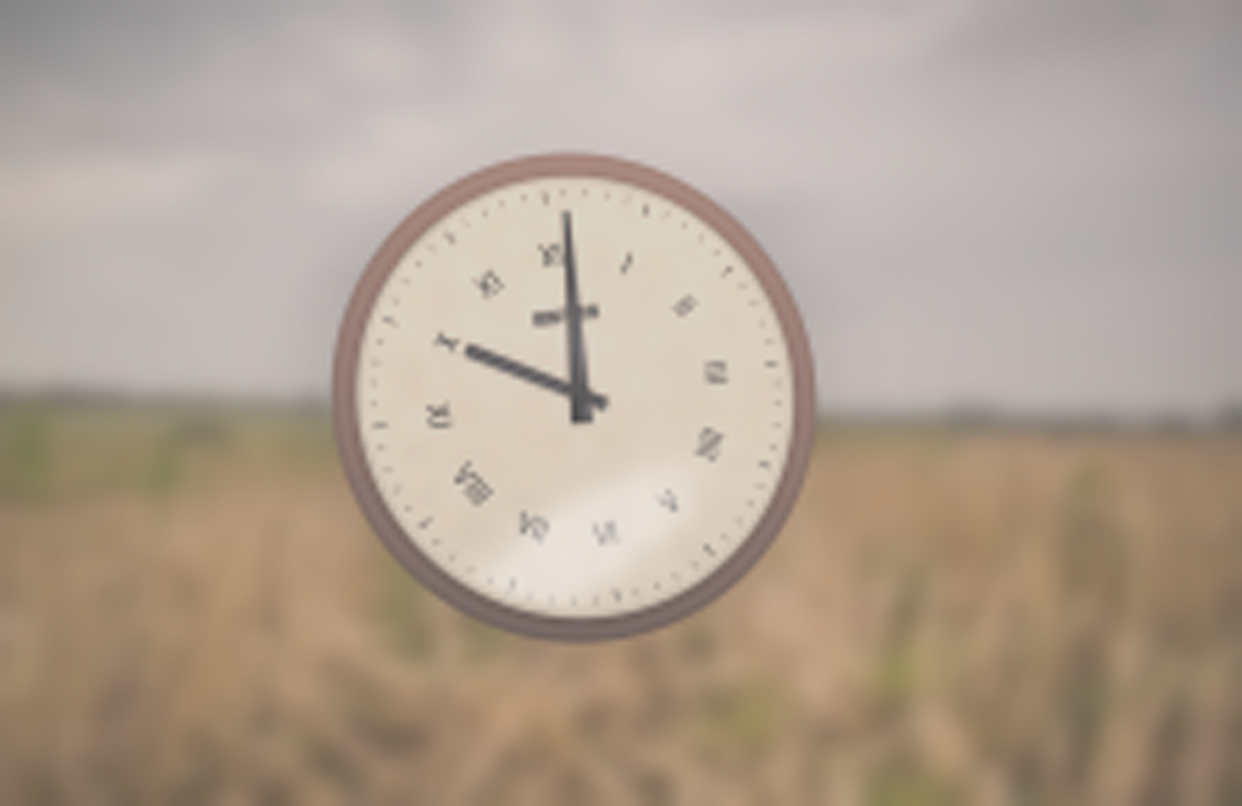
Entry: 10 h 01 min
